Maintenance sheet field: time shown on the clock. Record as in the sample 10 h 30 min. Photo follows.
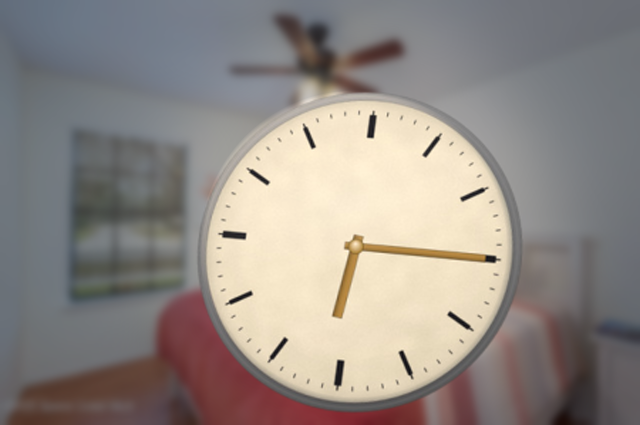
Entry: 6 h 15 min
